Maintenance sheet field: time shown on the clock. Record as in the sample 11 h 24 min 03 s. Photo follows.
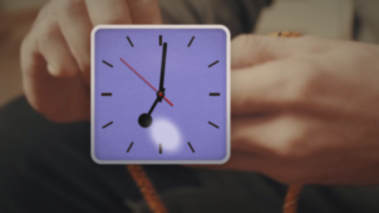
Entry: 7 h 00 min 52 s
